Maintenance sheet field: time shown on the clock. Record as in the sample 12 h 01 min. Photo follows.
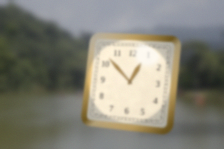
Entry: 12 h 52 min
